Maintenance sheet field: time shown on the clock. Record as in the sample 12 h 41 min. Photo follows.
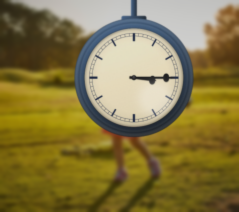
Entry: 3 h 15 min
